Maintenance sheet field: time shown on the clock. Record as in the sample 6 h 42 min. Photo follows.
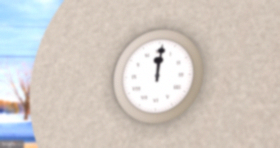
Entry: 12 h 01 min
